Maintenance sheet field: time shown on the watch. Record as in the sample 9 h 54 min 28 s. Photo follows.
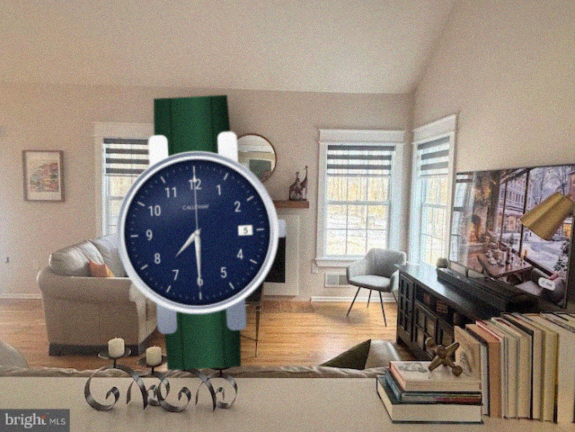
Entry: 7 h 30 min 00 s
